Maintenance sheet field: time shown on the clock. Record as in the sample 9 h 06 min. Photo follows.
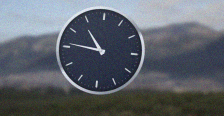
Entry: 10 h 46 min
